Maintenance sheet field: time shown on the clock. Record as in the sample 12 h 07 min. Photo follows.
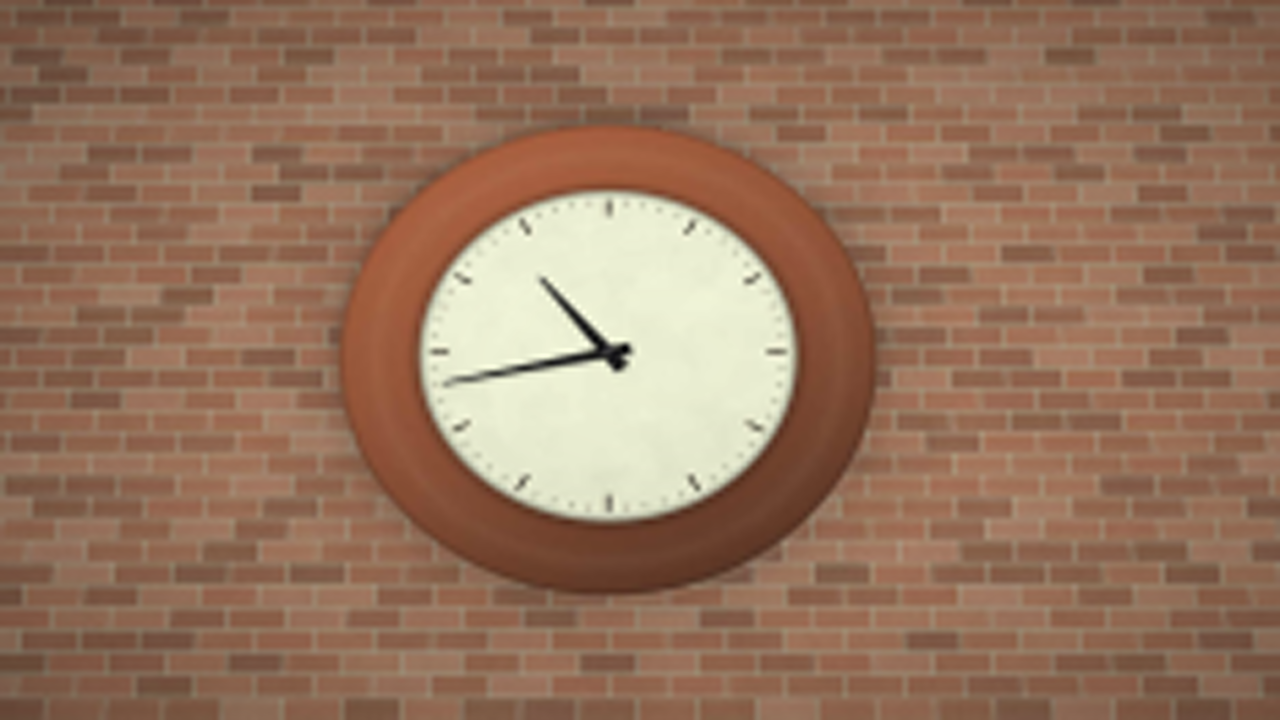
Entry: 10 h 43 min
